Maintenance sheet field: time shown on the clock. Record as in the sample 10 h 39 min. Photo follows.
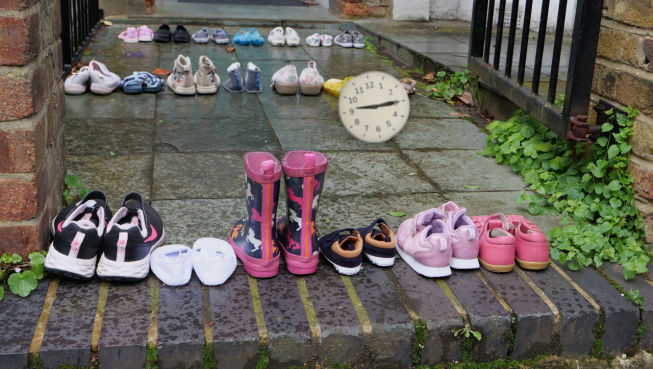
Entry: 9 h 15 min
